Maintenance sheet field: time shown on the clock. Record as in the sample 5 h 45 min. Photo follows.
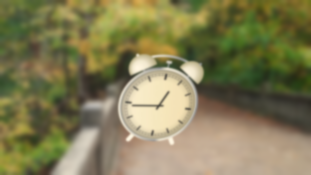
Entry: 12 h 44 min
